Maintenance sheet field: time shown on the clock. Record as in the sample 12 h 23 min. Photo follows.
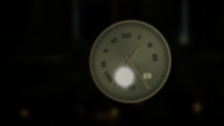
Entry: 1 h 25 min
